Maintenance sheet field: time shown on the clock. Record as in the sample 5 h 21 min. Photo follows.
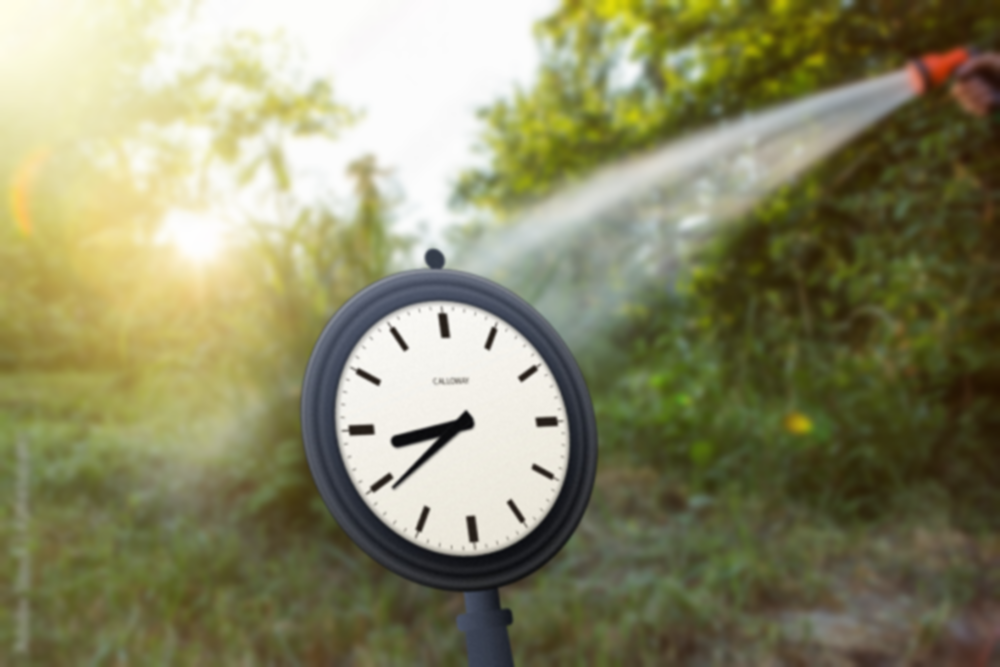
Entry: 8 h 39 min
